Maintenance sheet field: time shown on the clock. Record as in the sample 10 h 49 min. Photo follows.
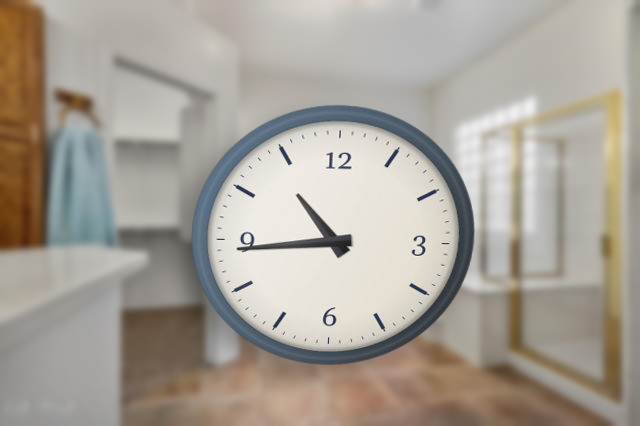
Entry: 10 h 44 min
